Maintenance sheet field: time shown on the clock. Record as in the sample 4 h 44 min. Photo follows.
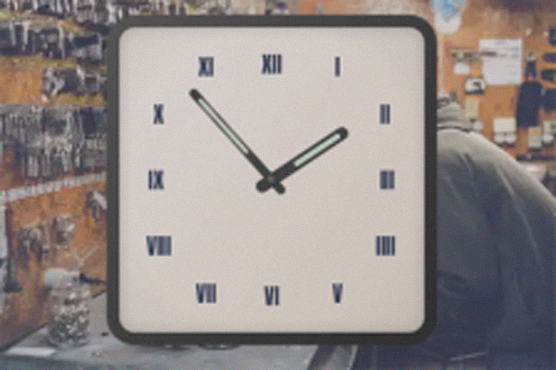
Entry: 1 h 53 min
